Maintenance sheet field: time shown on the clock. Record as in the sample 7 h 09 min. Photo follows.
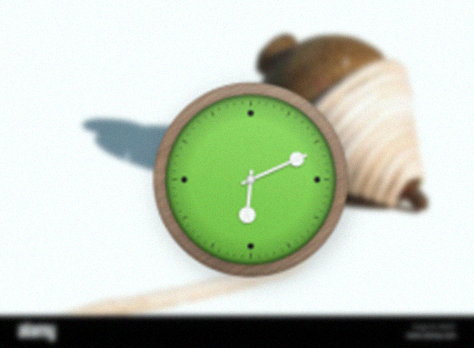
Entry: 6 h 11 min
